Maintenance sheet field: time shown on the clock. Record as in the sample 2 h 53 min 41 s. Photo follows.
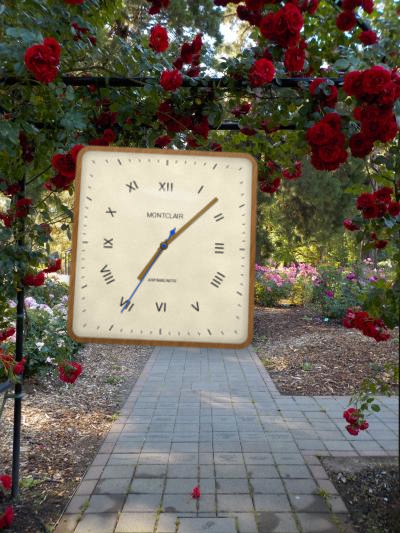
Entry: 7 h 07 min 35 s
